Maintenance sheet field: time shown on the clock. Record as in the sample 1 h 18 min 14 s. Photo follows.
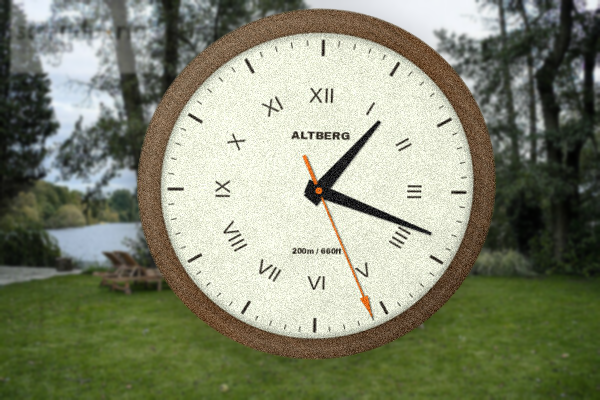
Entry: 1 h 18 min 26 s
